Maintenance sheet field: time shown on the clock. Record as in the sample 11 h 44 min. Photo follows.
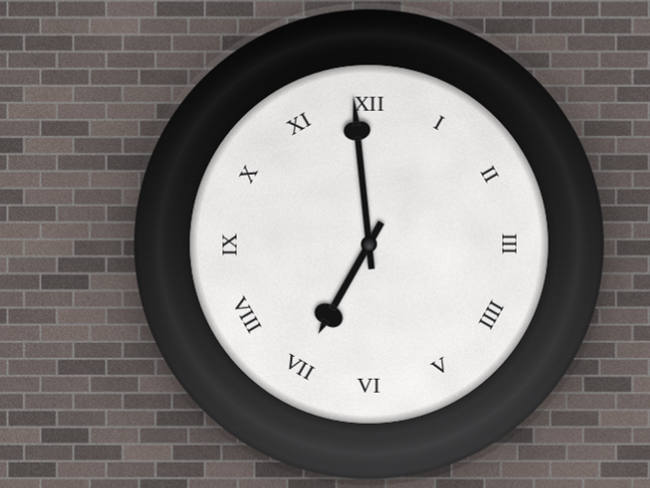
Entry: 6 h 59 min
